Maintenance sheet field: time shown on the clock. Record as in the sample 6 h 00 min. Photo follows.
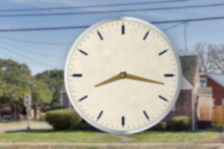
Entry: 8 h 17 min
